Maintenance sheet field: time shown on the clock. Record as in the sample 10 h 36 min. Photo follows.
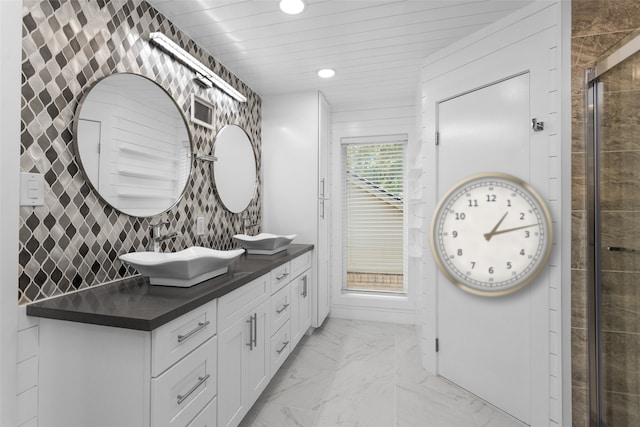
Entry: 1 h 13 min
